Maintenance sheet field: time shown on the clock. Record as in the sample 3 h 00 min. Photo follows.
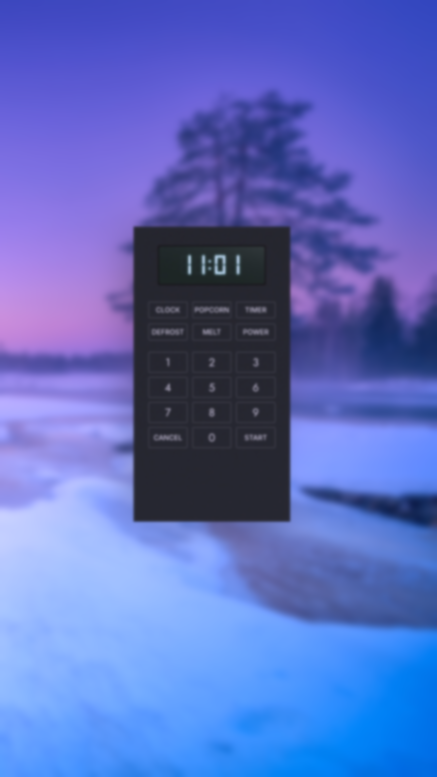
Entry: 11 h 01 min
